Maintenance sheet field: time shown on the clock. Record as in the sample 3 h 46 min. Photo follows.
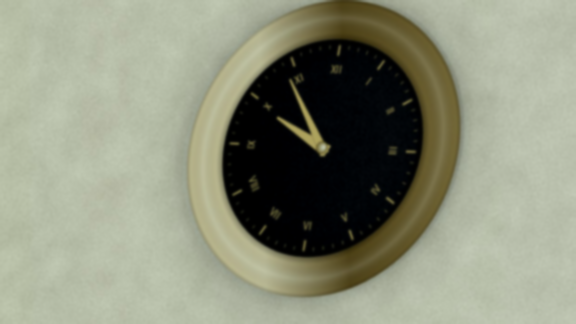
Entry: 9 h 54 min
